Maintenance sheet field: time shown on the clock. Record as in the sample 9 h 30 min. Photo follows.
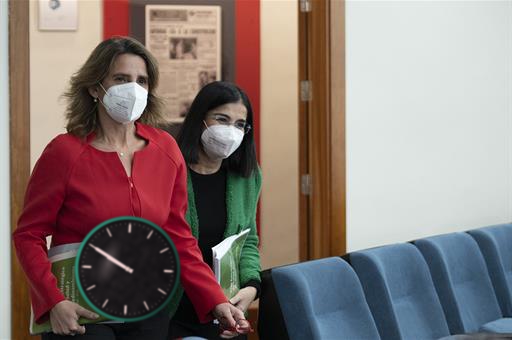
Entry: 9 h 50 min
